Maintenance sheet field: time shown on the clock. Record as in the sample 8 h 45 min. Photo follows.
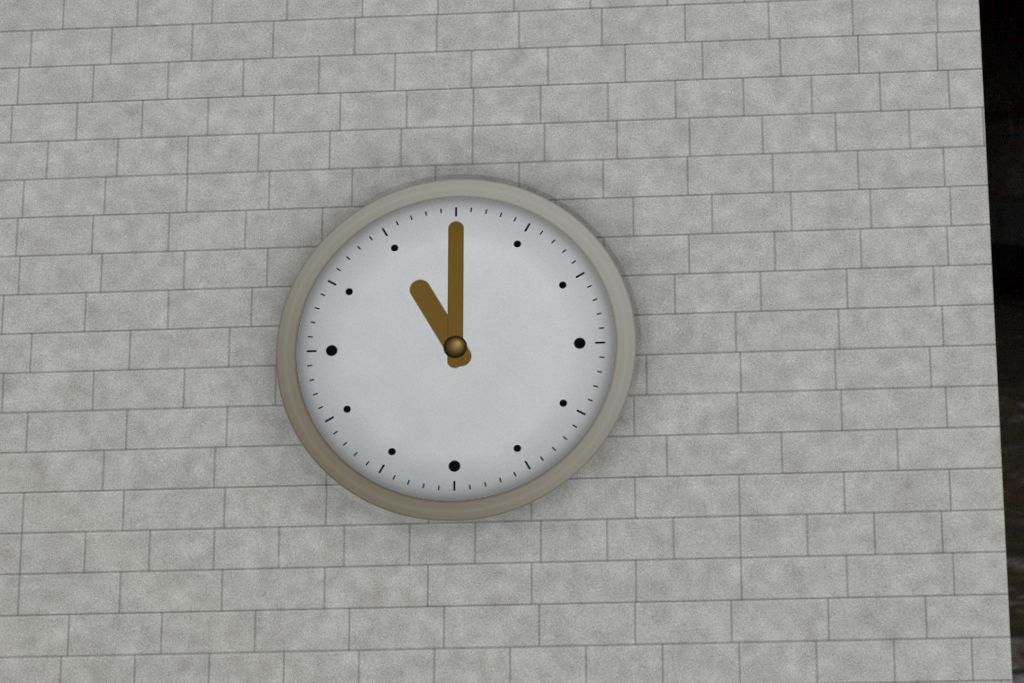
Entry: 11 h 00 min
